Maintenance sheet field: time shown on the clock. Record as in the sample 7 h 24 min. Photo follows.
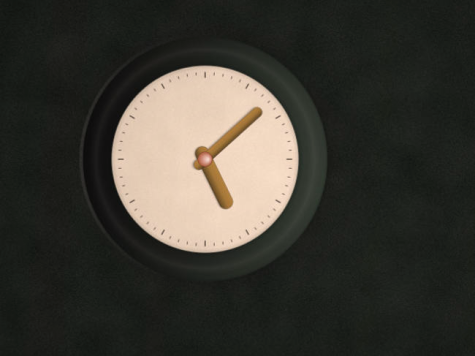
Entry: 5 h 08 min
